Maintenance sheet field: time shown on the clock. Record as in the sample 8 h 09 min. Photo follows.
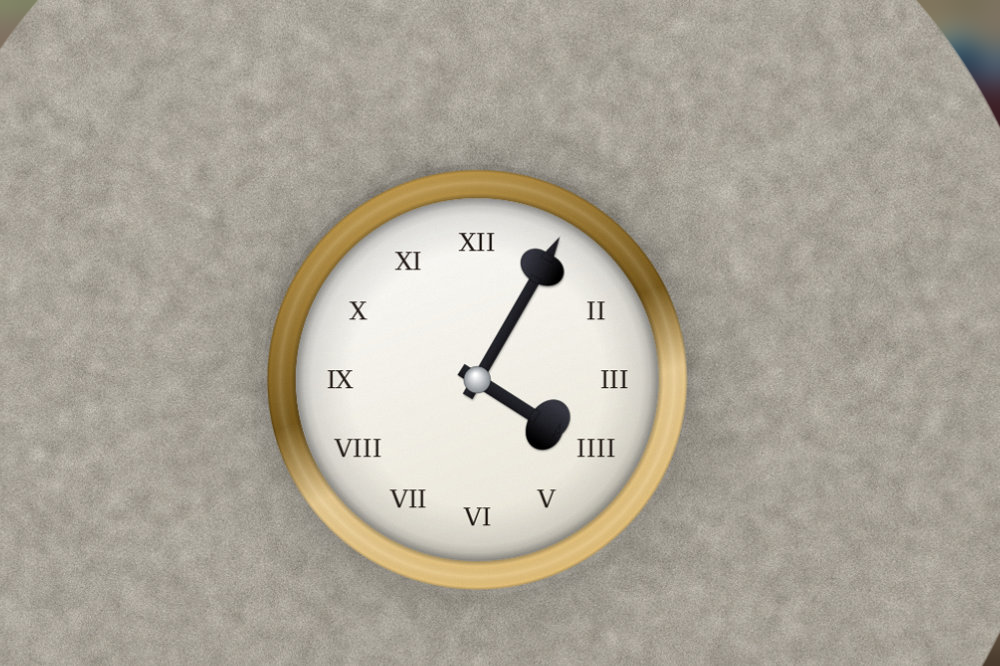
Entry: 4 h 05 min
